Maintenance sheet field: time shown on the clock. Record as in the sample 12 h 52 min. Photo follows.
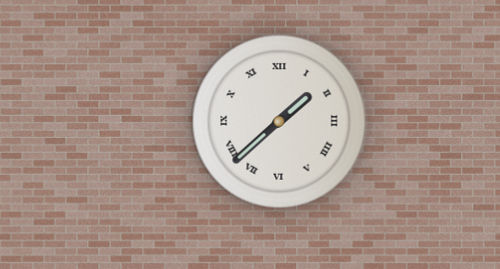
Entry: 1 h 38 min
